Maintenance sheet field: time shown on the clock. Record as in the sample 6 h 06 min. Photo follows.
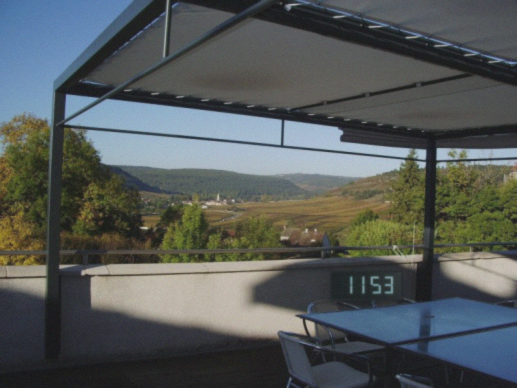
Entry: 11 h 53 min
